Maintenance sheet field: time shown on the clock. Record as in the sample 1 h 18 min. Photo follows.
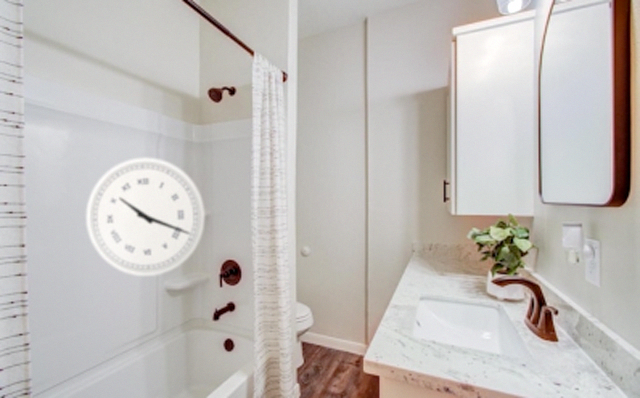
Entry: 10 h 19 min
